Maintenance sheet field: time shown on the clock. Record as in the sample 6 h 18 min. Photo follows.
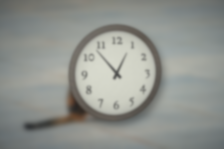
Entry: 12 h 53 min
